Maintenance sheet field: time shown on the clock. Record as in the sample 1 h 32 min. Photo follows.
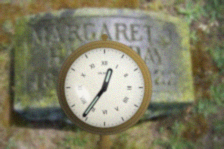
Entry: 12 h 36 min
